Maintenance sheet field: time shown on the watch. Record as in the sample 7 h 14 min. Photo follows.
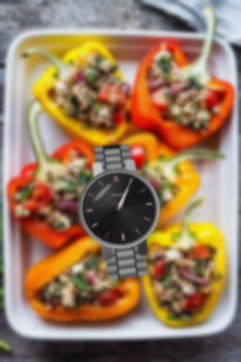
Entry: 1 h 05 min
